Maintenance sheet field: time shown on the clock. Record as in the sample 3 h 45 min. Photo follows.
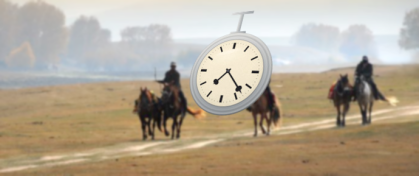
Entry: 7 h 23 min
